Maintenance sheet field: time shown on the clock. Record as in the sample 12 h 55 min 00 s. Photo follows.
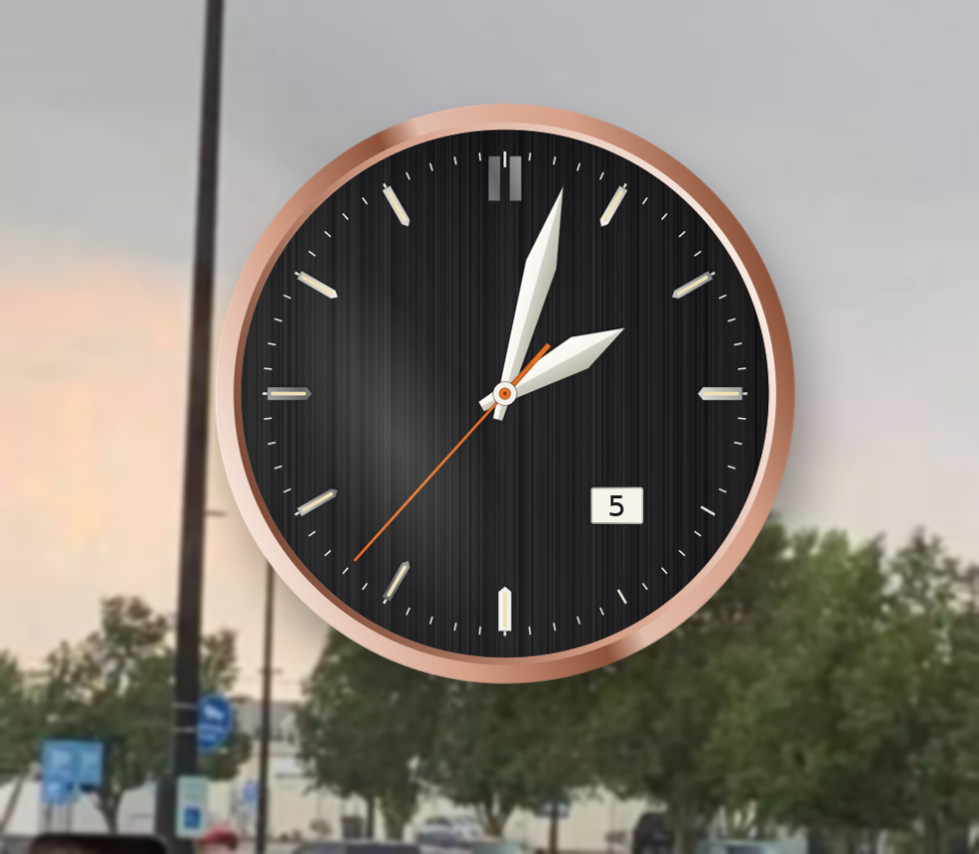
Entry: 2 h 02 min 37 s
